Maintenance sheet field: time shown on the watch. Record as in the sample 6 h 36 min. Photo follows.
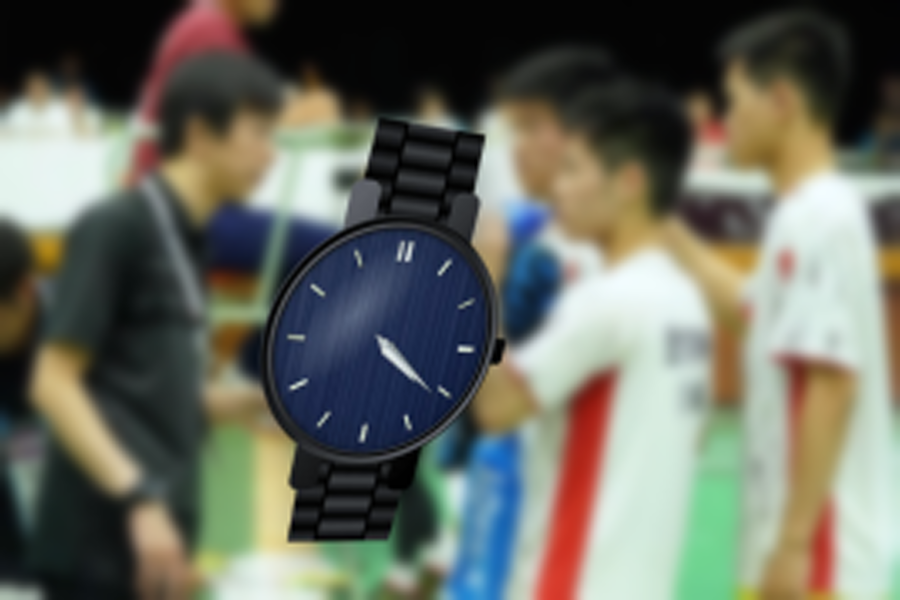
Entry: 4 h 21 min
